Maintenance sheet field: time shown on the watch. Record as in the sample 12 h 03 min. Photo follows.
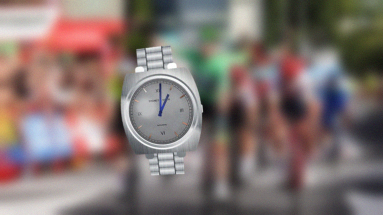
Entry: 1 h 01 min
